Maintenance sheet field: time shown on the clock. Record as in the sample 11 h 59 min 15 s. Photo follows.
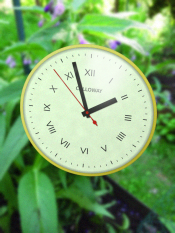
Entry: 1 h 56 min 53 s
